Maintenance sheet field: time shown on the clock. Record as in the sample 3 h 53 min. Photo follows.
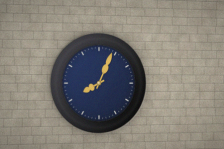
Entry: 8 h 04 min
